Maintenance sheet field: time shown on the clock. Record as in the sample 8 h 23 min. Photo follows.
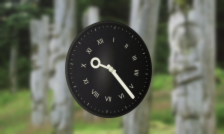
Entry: 10 h 27 min
